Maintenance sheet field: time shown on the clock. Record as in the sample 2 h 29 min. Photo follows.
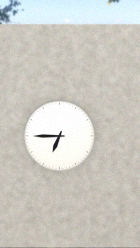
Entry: 6 h 45 min
